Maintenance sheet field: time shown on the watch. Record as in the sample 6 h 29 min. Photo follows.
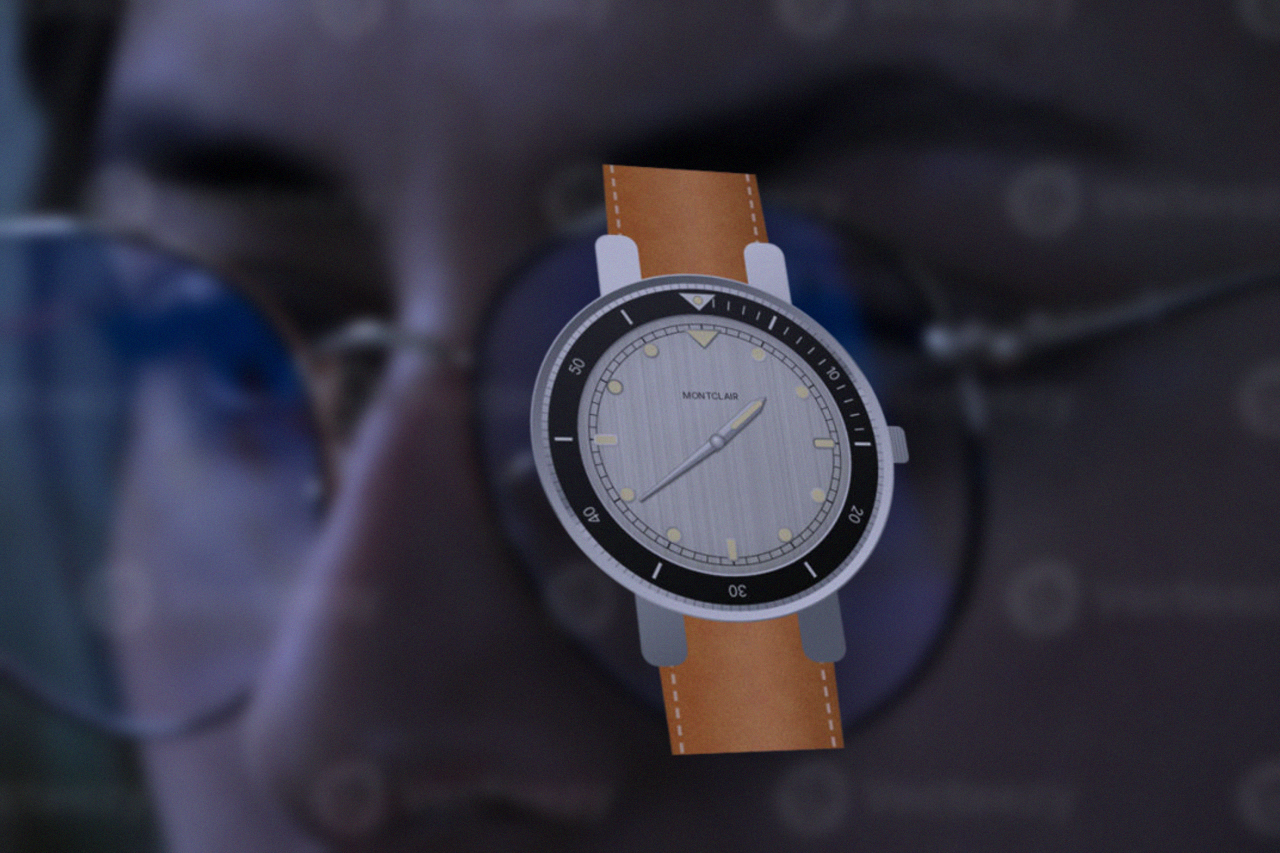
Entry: 1 h 39 min
